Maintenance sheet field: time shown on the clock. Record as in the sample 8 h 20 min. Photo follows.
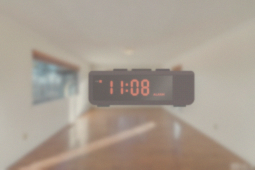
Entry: 11 h 08 min
